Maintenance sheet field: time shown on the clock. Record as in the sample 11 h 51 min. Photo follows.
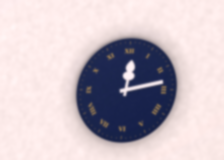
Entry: 12 h 13 min
